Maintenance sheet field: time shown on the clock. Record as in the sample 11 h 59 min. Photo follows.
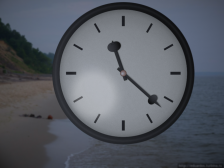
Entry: 11 h 22 min
